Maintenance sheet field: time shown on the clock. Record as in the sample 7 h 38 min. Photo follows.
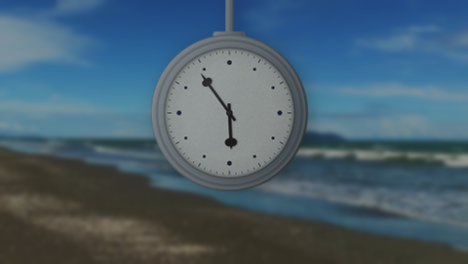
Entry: 5 h 54 min
